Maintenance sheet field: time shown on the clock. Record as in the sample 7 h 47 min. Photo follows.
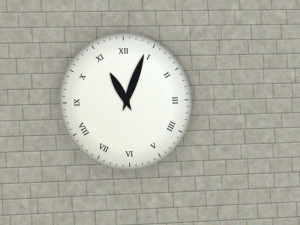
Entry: 11 h 04 min
